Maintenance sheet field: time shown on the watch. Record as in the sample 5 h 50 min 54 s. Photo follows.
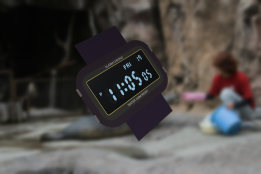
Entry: 11 h 05 min 05 s
